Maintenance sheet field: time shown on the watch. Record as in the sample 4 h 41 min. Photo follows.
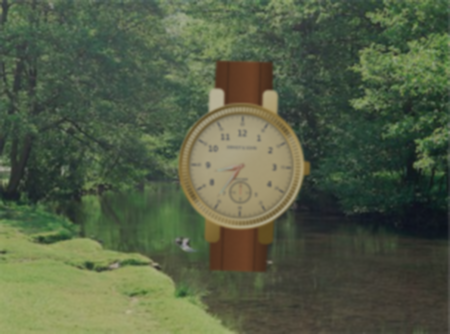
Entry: 8 h 36 min
